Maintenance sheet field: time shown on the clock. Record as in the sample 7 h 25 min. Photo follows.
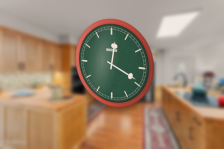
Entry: 12 h 19 min
